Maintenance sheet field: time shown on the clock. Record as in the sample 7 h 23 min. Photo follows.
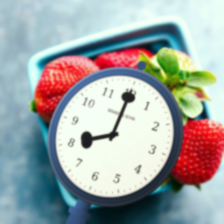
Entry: 8 h 00 min
